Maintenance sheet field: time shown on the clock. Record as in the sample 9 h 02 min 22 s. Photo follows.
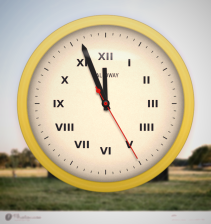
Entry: 11 h 56 min 25 s
